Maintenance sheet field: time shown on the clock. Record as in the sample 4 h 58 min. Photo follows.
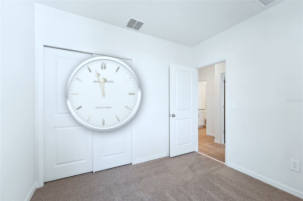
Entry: 11 h 57 min
